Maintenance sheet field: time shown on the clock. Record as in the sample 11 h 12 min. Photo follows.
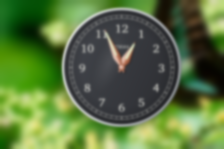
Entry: 12 h 56 min
